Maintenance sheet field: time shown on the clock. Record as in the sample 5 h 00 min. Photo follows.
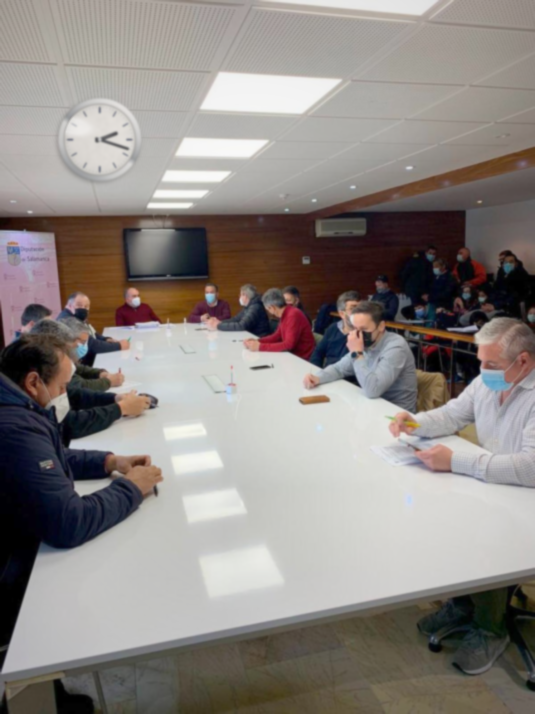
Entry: 2 h 18 min
